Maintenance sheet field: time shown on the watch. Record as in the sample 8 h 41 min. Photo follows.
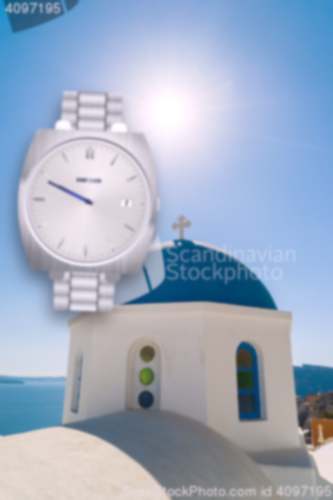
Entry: 9 h 49 min
